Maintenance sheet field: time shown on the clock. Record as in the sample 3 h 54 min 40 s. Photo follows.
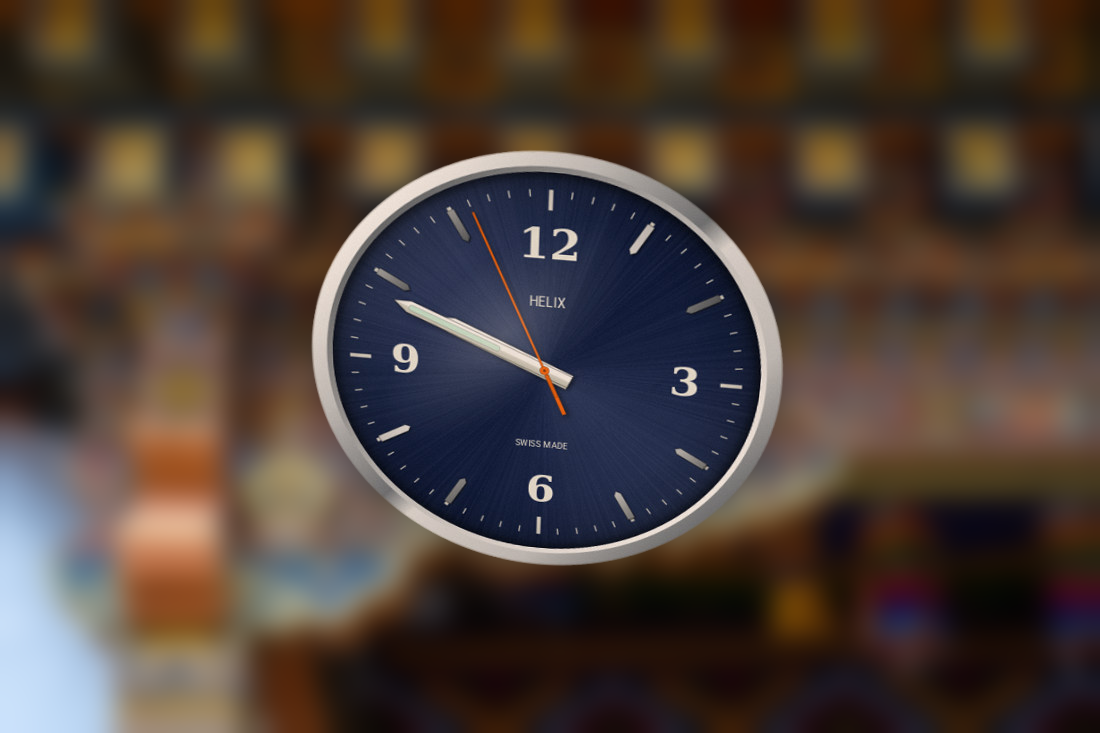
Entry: 9 h 48 min 56 s
